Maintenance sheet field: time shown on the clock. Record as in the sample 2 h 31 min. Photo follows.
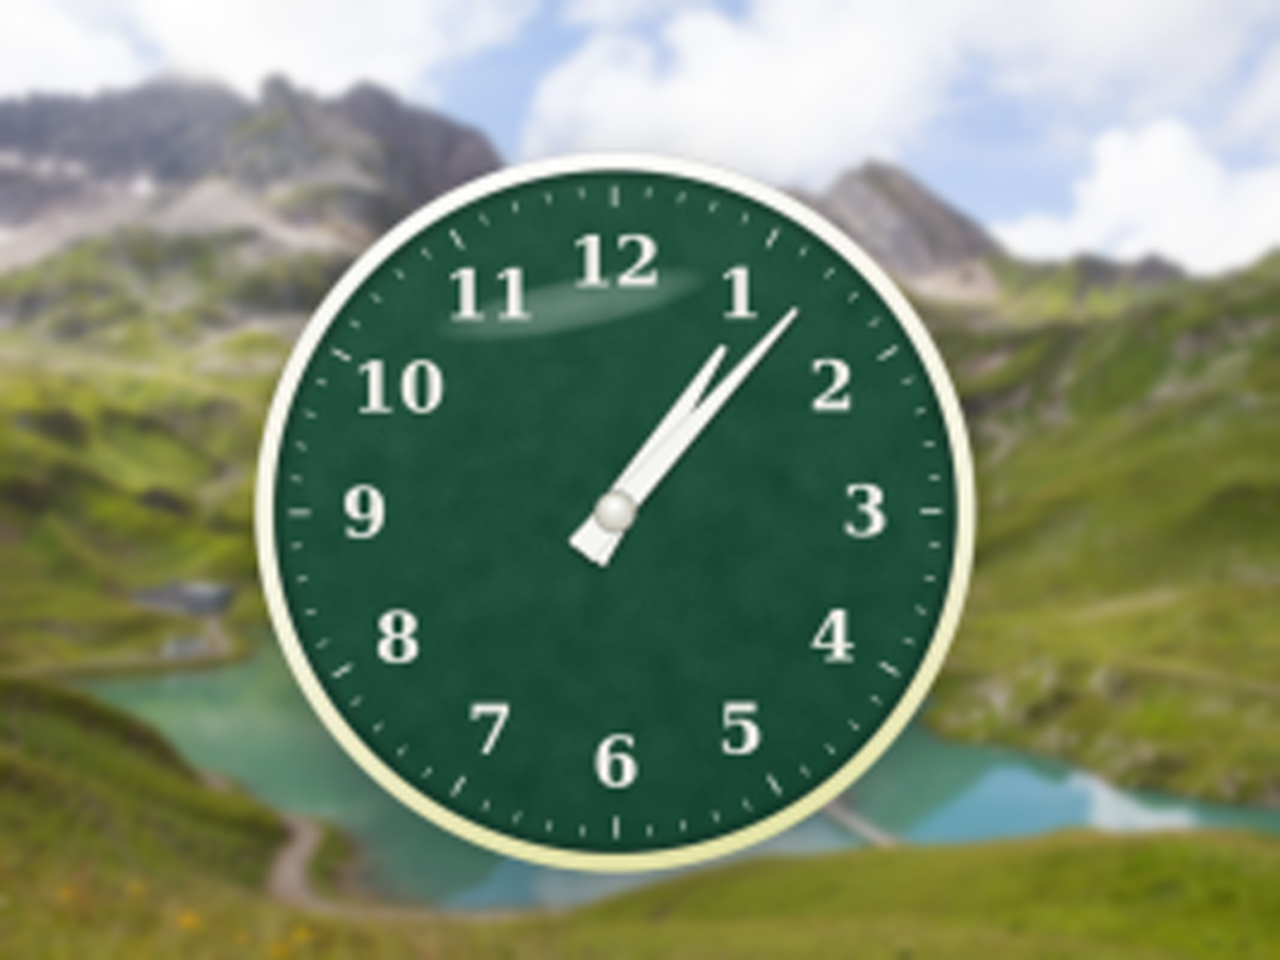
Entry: 1 h 07 min
